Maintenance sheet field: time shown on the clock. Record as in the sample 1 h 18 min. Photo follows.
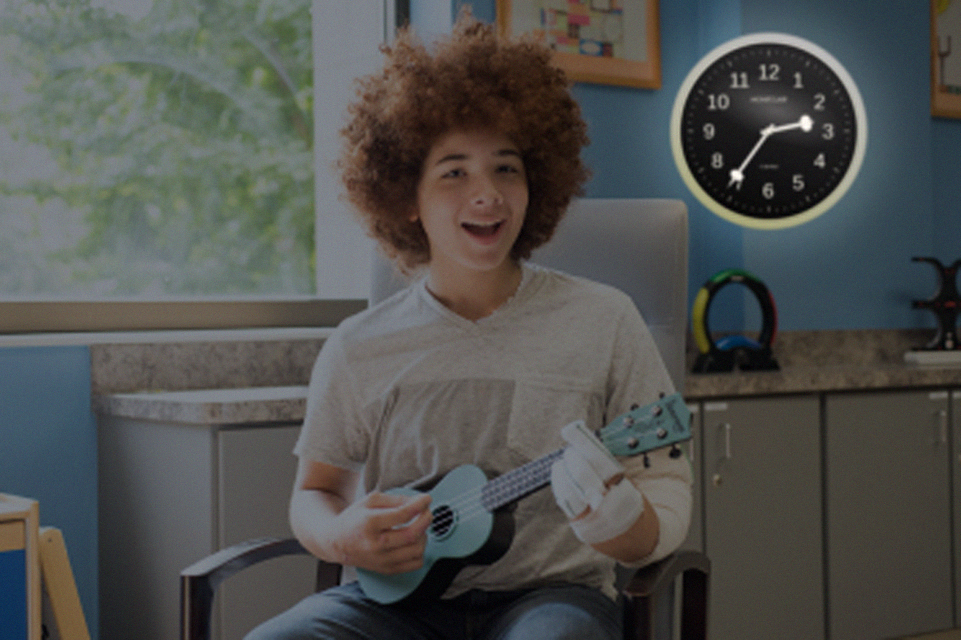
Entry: 2 h 36 min
